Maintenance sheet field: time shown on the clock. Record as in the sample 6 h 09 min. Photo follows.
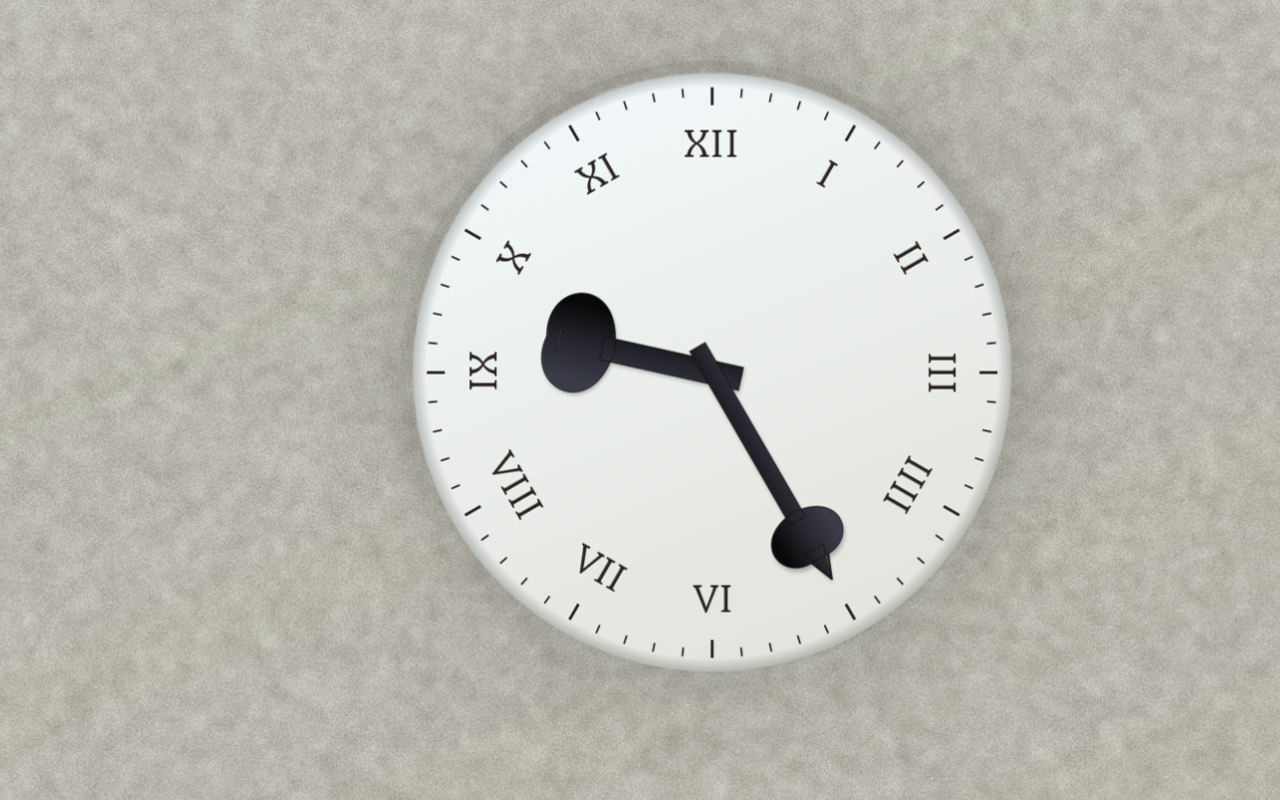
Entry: 9 h 25 min
